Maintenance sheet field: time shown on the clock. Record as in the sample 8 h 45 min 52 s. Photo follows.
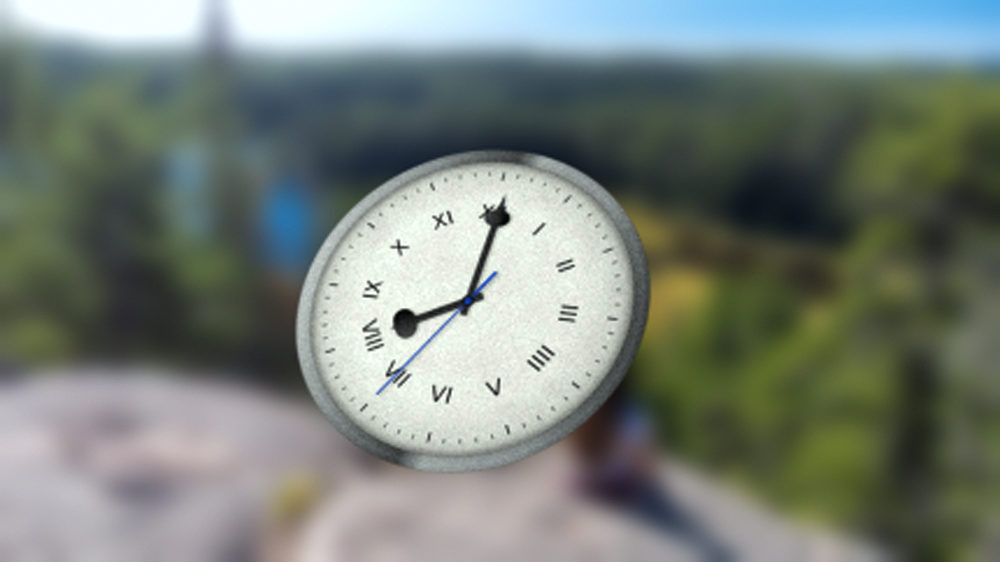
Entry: 8 h 00 min 35 s
